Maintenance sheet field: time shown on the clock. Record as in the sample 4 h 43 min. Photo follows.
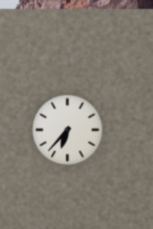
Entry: 6 h 37 min
